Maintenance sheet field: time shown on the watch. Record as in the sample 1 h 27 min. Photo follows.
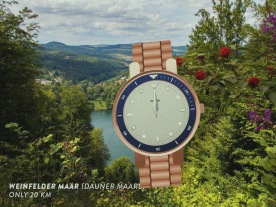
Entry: 12 h 00 min
